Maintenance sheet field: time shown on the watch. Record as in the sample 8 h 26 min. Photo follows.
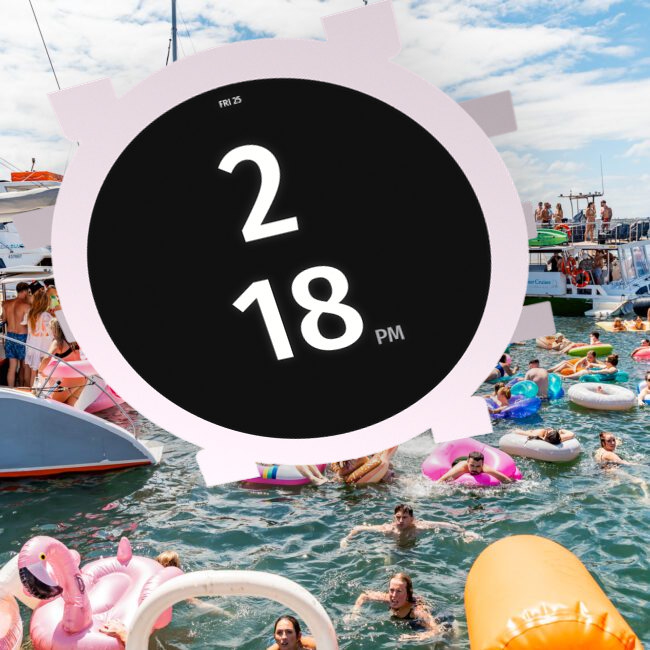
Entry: 2 h 18 min
